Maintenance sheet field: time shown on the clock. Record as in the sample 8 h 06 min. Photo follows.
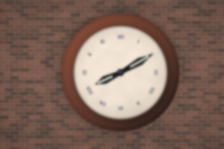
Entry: 8 h 10 min
